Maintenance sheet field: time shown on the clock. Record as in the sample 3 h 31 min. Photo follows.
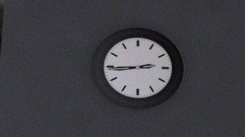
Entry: 2 h 44 min
